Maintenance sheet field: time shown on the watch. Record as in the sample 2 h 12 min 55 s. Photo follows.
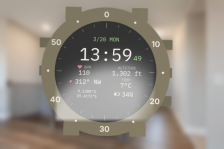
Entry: 13 h 59 min 49 s
